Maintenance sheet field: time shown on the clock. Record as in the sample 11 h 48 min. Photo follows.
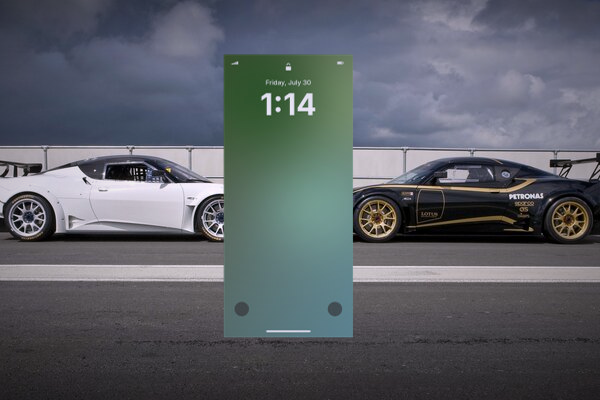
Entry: 1 h 14 min
